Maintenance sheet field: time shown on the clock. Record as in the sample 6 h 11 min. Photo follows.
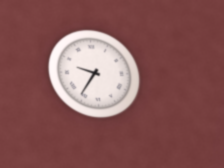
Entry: 9 h 36 min
